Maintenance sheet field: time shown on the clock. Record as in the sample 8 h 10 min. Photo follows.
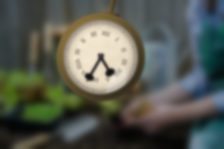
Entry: 4 h 33 min
